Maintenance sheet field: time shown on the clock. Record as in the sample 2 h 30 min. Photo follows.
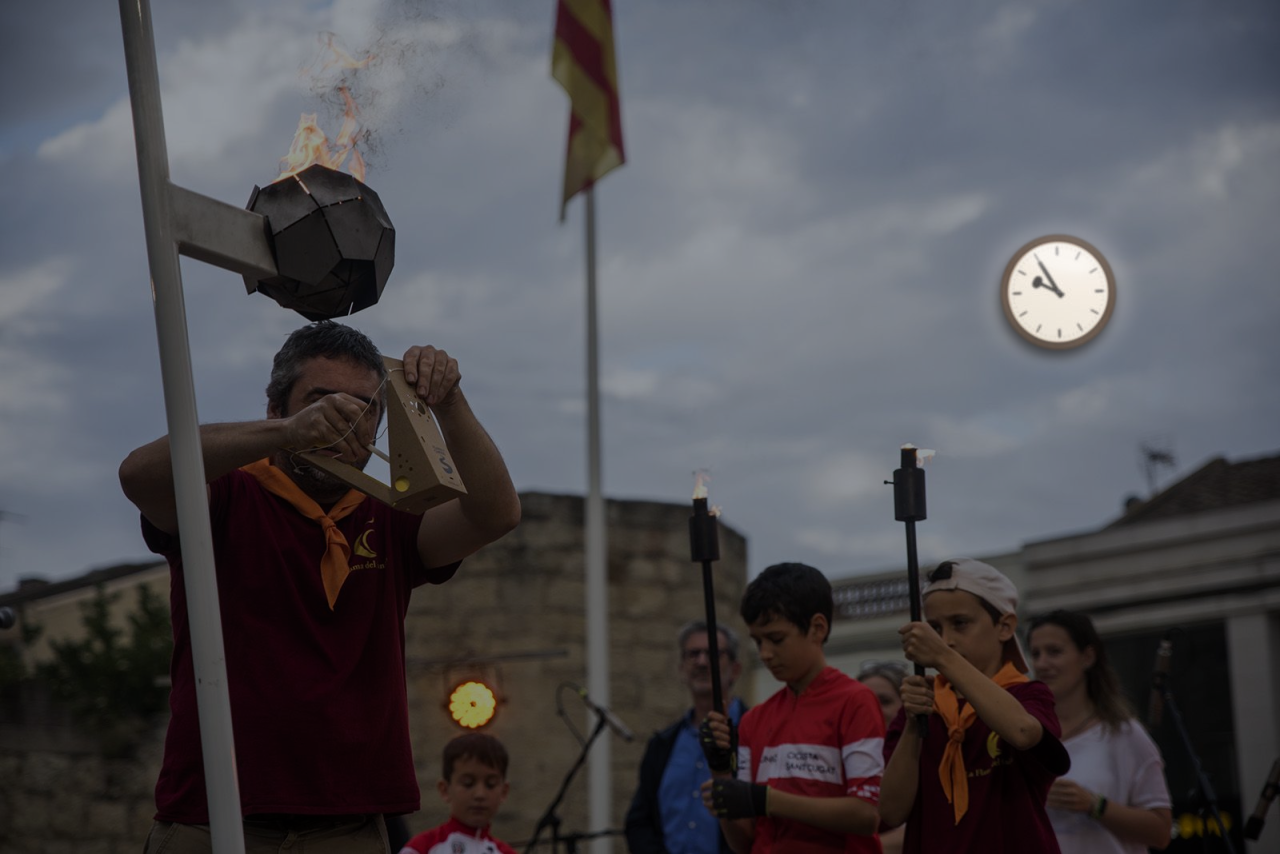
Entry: 9 h 55 min
